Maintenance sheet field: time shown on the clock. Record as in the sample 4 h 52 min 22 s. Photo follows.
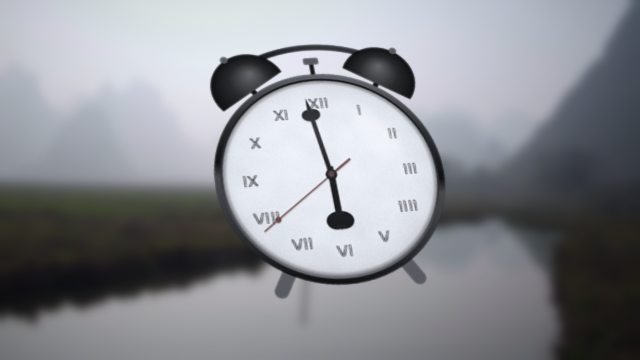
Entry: 5 h 58 min 39 s
